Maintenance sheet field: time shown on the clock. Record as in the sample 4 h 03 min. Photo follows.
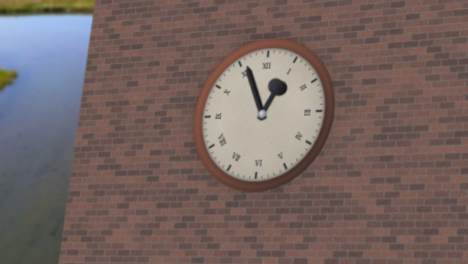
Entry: 12 h 56 min
